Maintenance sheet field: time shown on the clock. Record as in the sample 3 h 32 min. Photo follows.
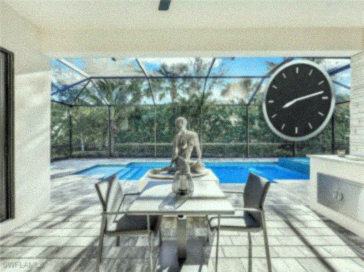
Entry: 8 h 13 min
